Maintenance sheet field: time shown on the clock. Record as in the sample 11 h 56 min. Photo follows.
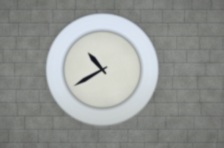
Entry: 10 h 40 min
